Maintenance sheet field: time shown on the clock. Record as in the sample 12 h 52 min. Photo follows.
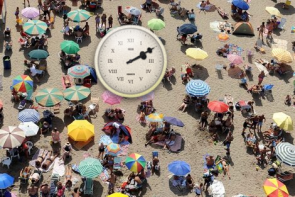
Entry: 2 h 10 min
